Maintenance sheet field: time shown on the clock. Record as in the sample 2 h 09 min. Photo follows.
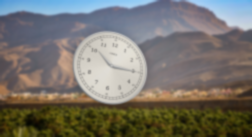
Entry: 10 h 15 min
